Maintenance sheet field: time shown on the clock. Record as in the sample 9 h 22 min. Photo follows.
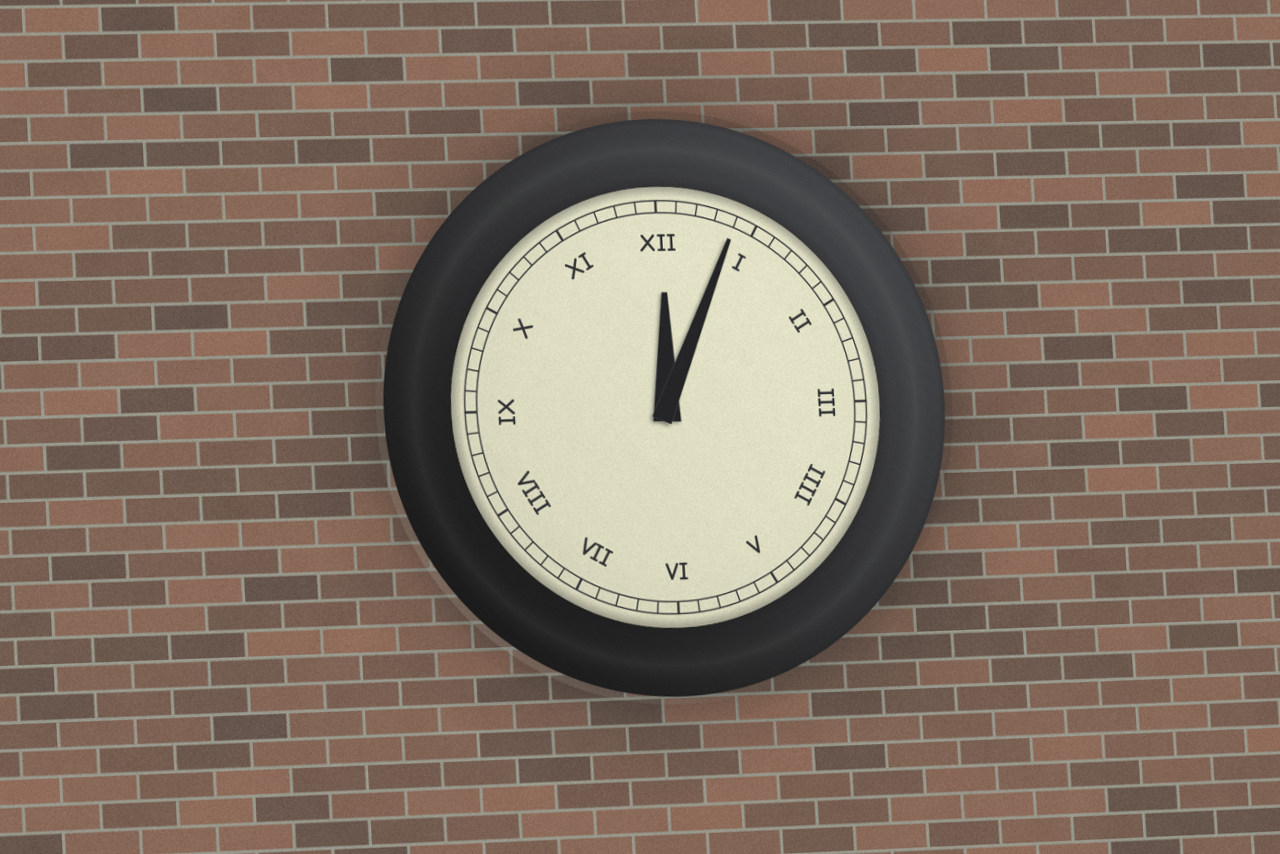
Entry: 12 h 04 min
